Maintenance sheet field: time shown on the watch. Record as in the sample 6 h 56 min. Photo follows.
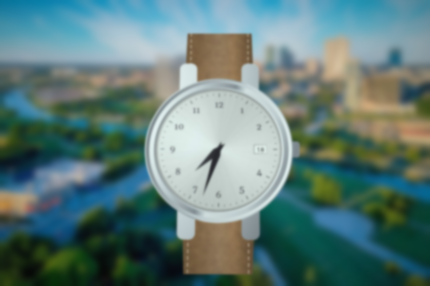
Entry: 7 h 33 min
